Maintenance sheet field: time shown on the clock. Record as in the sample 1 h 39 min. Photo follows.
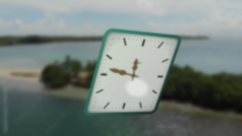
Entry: 11 h 47 min
